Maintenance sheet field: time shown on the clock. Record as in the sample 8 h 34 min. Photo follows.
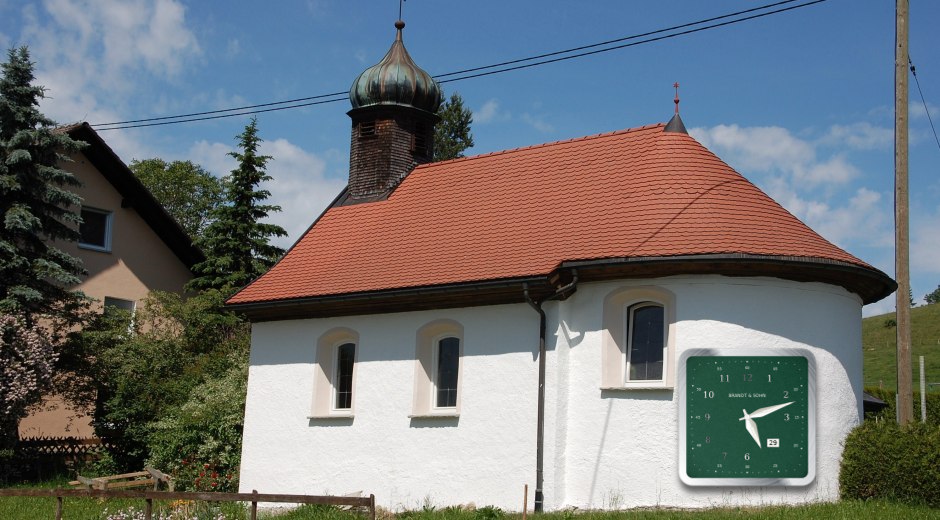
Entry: 5 h 12 min
